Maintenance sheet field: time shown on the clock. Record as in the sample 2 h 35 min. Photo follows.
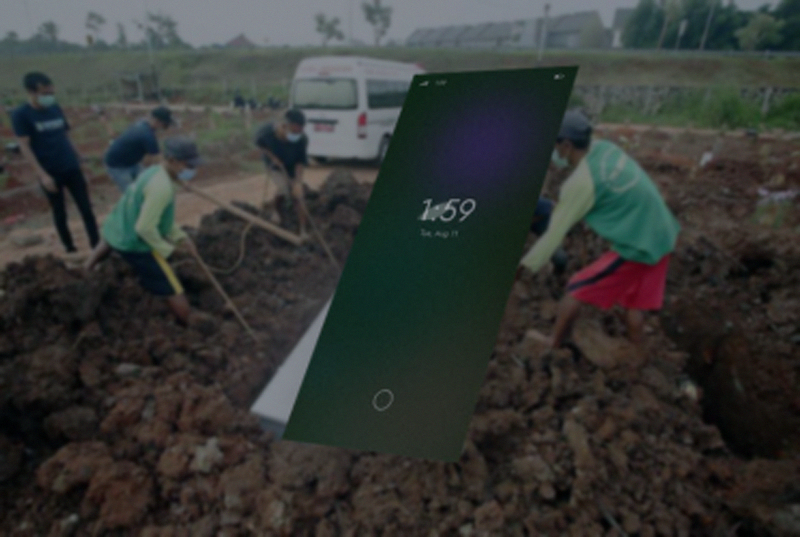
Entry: 1 h 59 min
